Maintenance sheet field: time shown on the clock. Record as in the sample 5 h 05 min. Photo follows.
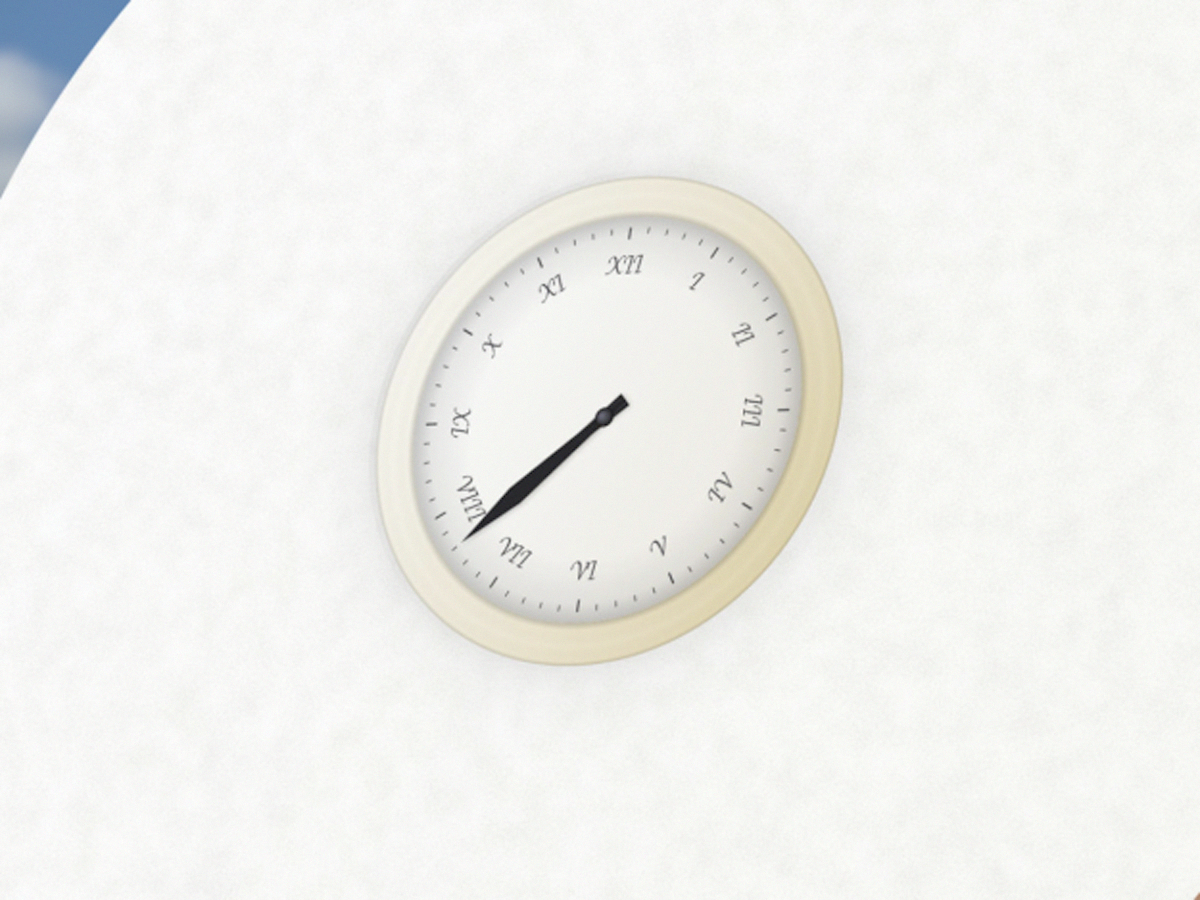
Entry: 7 h 38 min
